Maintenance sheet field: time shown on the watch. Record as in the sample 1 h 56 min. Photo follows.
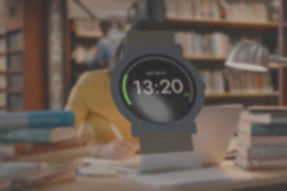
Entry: 13 h 20 min
